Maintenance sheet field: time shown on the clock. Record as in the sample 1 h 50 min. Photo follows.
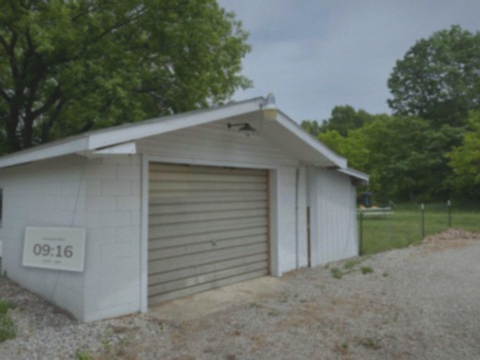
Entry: 9 h 16 min
